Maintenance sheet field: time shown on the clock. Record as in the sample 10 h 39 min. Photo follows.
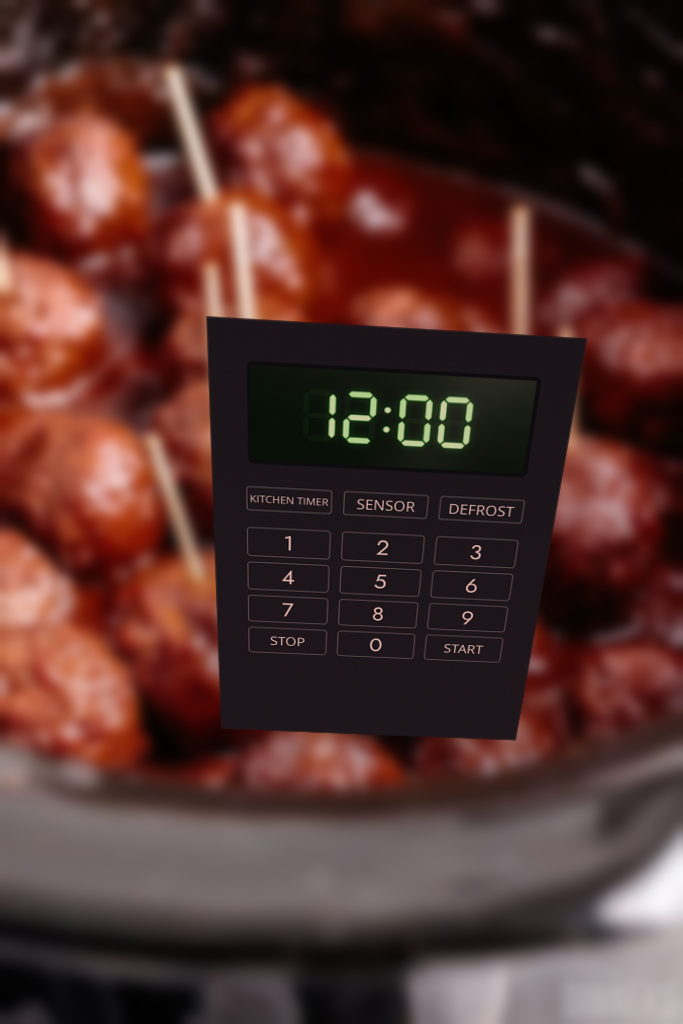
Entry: 12 h 00 min
